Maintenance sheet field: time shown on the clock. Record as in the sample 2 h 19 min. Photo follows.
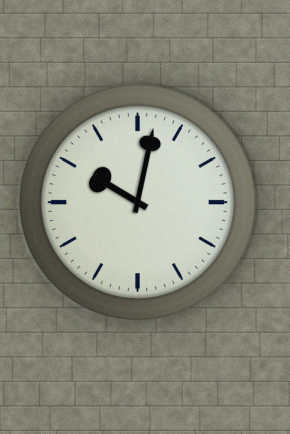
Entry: 10 h 02 min
